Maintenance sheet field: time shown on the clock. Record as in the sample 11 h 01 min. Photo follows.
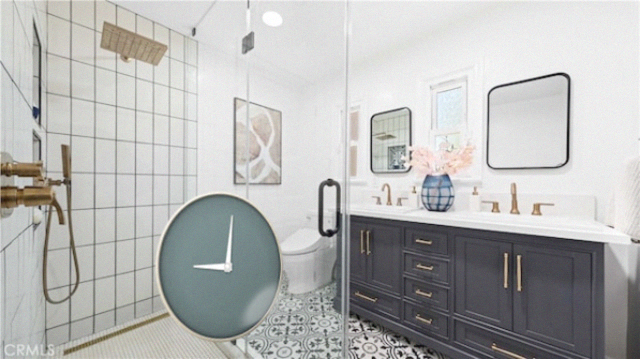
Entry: 9 h 01 min
